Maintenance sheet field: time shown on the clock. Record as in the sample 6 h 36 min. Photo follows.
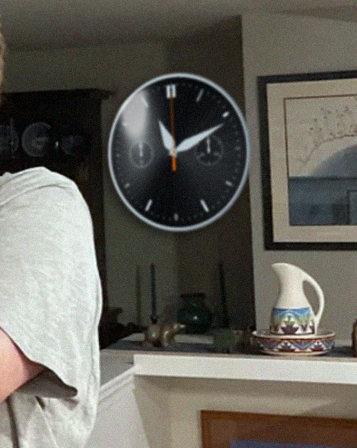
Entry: 11 h 11 min
